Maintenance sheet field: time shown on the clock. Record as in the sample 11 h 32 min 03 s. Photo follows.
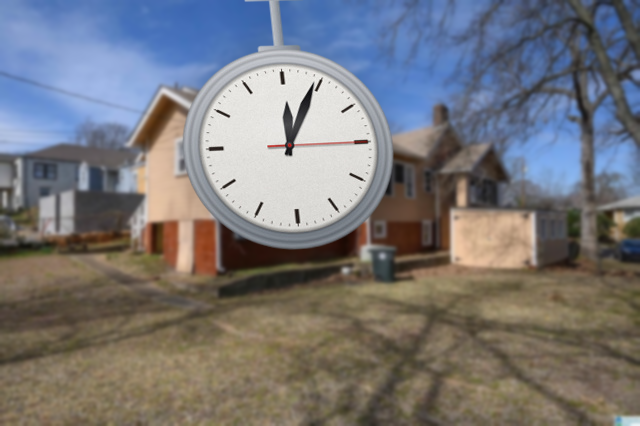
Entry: 12 h 04 min 15 s
